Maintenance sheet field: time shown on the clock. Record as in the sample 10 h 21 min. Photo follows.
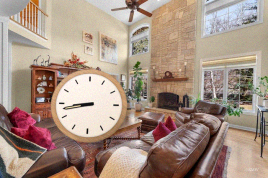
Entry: 8 h 43 min
